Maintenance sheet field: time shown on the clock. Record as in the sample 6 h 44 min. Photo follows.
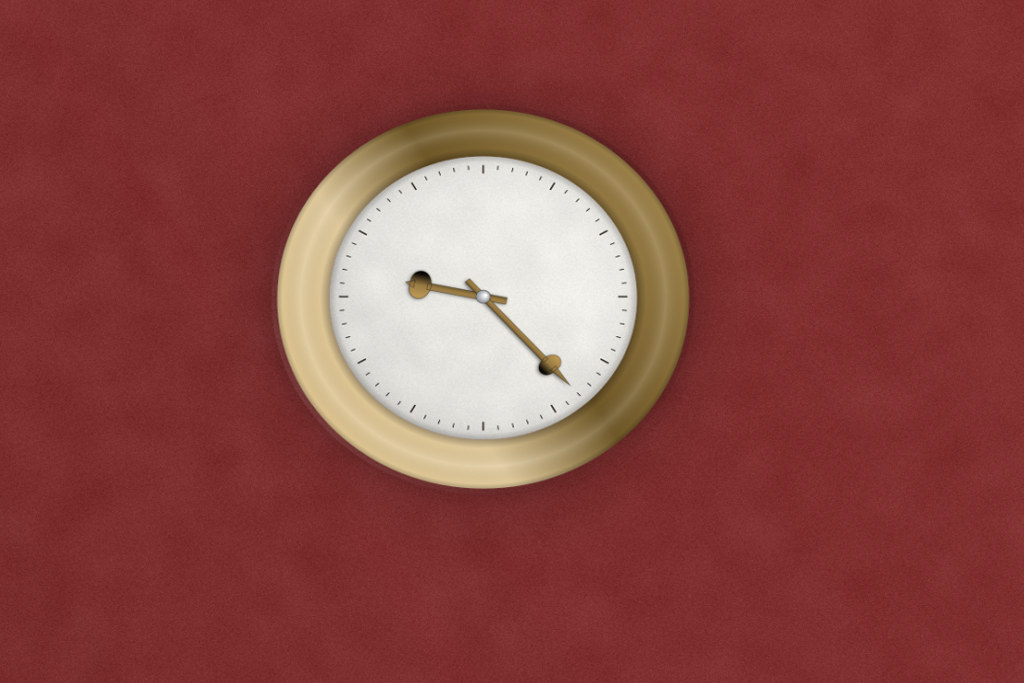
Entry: 9 h 23 min
